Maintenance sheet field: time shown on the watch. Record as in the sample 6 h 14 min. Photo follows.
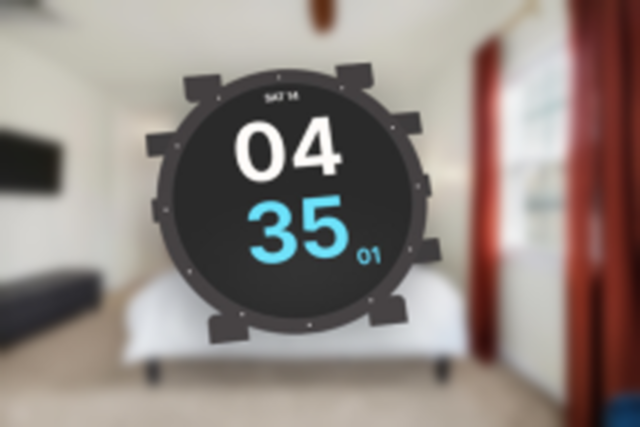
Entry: 4 h 35 min
